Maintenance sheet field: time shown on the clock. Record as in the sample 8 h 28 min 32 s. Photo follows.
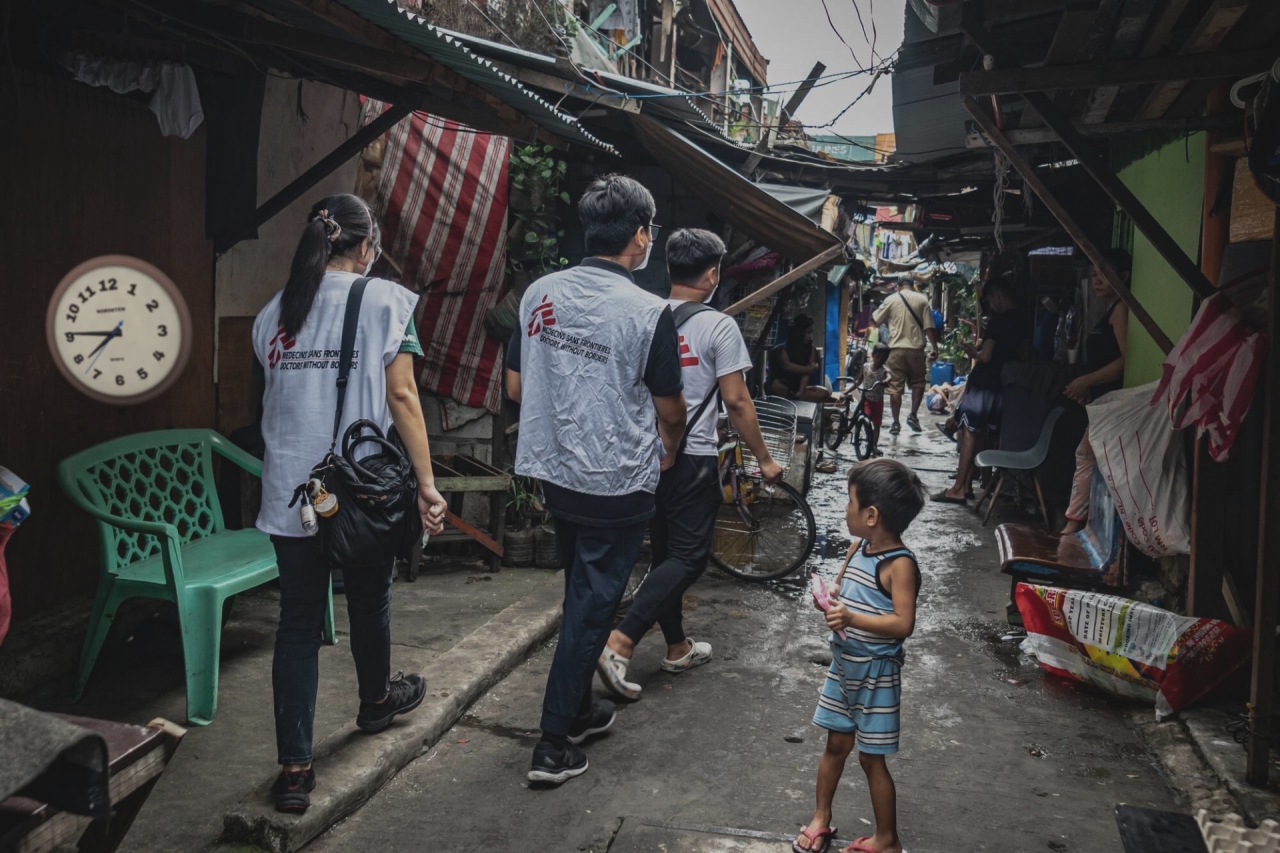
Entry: 7 h 45 min 37 s
